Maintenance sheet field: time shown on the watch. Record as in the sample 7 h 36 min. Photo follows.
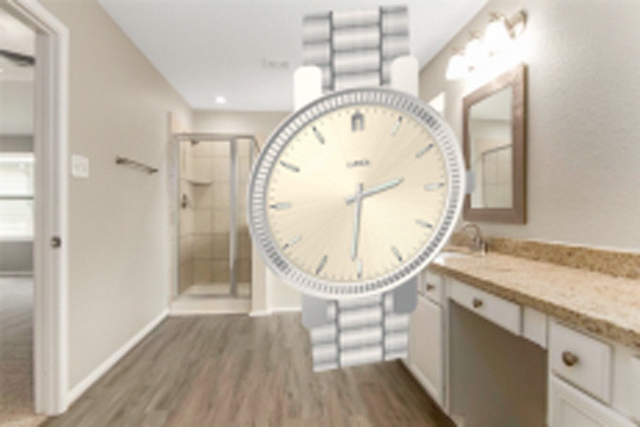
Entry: 2 h 31 min
